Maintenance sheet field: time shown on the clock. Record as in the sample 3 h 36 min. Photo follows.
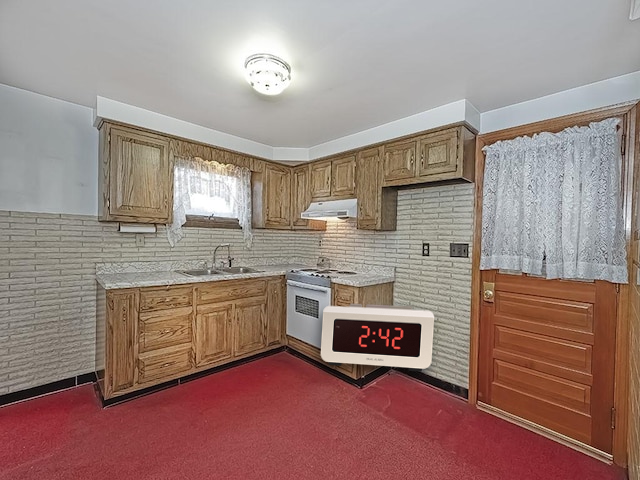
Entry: 2 h 42 min
